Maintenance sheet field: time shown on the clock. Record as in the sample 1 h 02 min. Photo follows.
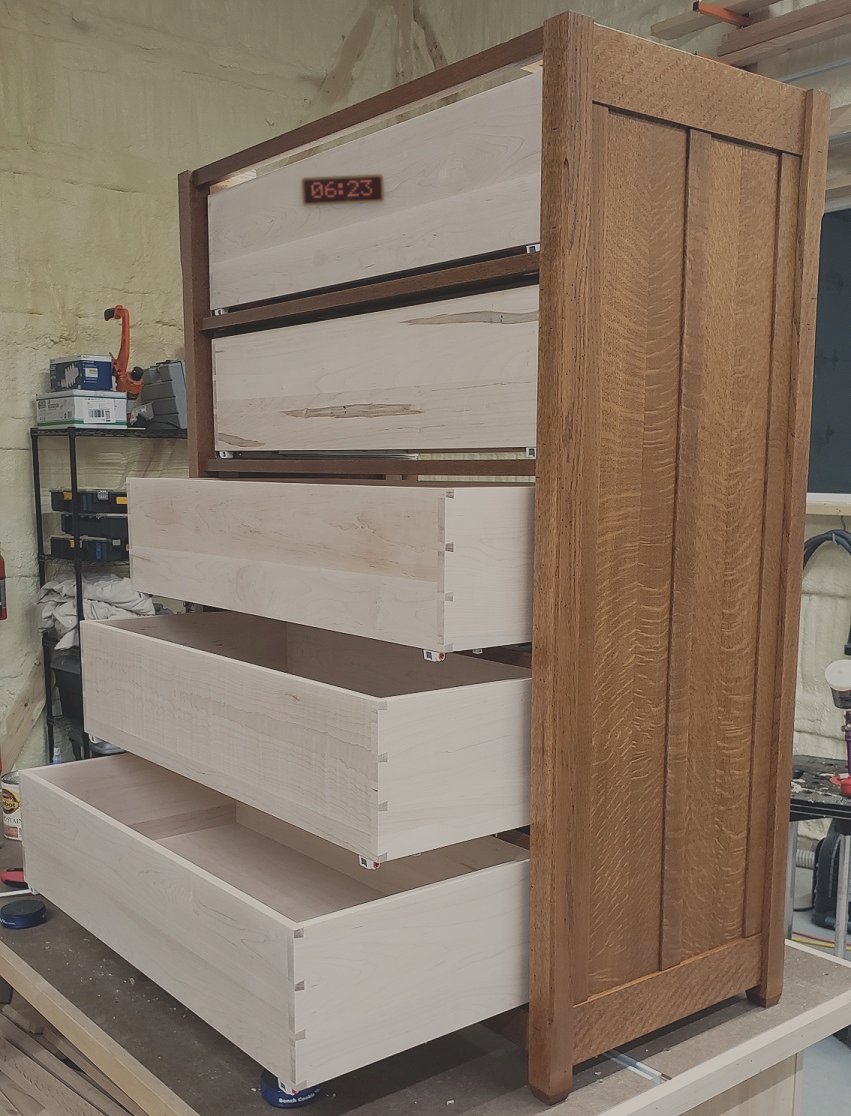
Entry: 6 h 23 min
